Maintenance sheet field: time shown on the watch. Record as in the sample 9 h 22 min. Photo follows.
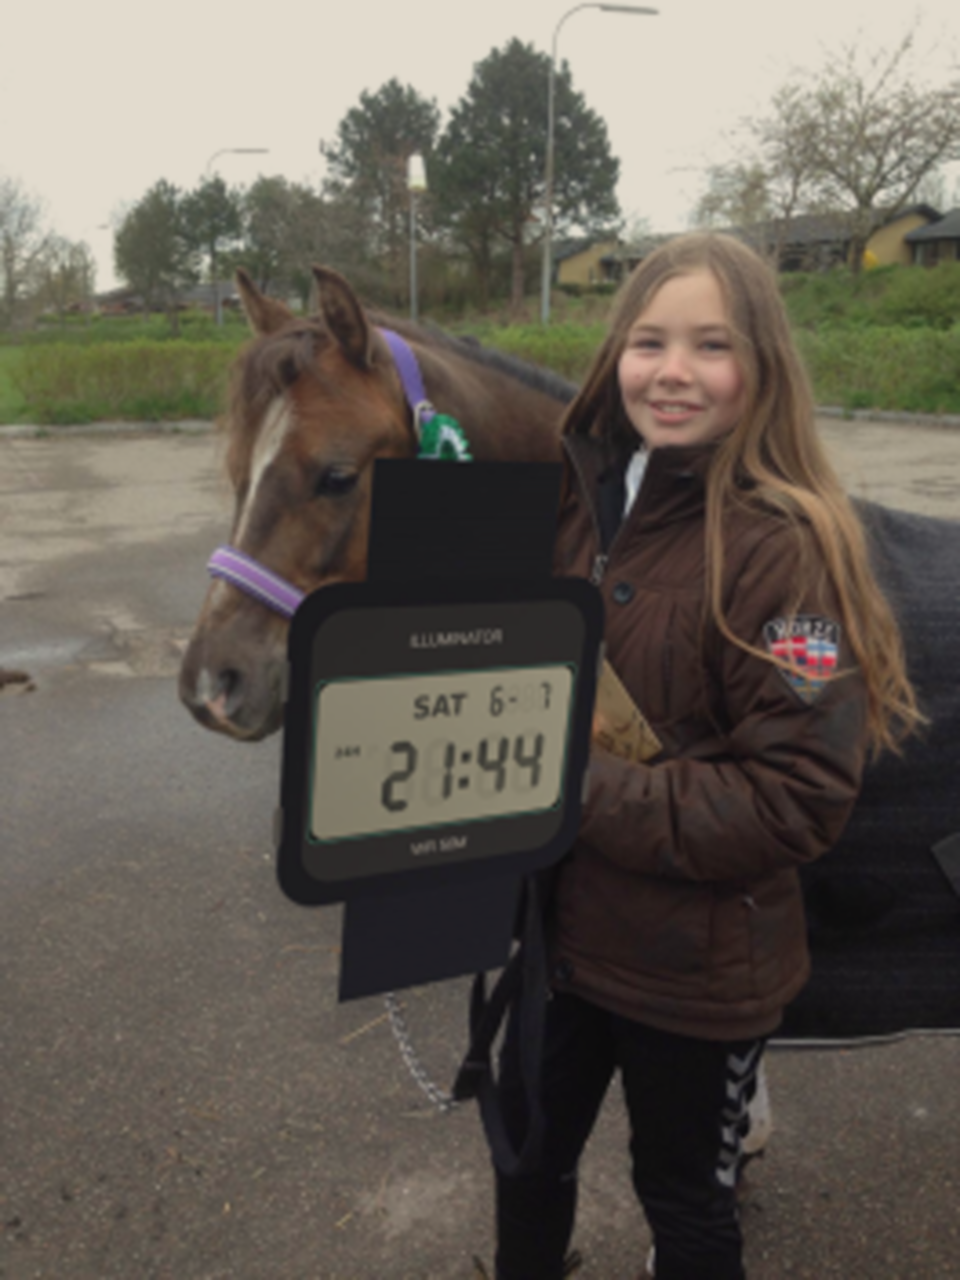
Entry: 21 h 44 min
